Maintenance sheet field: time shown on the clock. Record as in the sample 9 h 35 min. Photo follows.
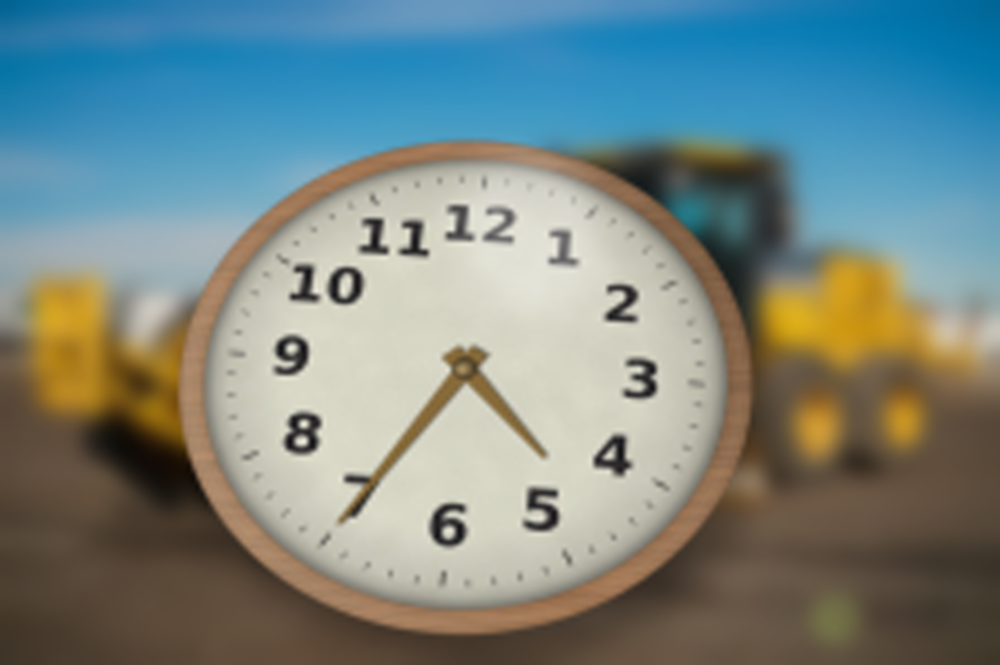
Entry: 4 h 35 min
